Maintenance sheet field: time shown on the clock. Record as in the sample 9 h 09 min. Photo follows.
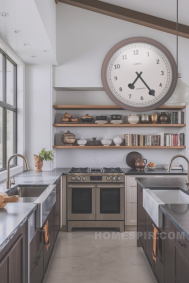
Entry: 7 h 25 min
